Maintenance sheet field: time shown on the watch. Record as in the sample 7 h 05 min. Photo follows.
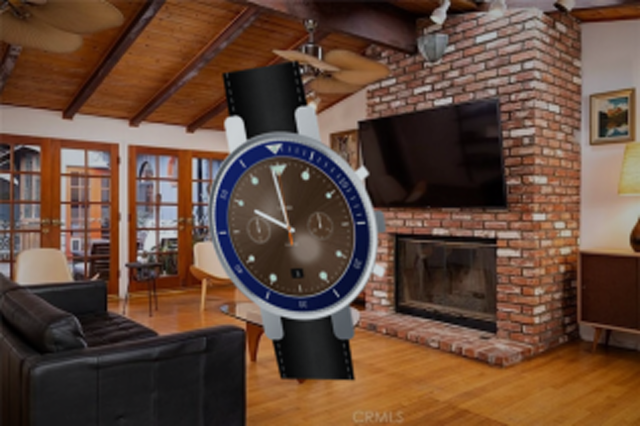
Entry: 9 h 59 min
